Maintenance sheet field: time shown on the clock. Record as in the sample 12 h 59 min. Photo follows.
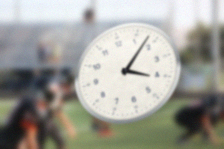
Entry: 4 h 08 min
